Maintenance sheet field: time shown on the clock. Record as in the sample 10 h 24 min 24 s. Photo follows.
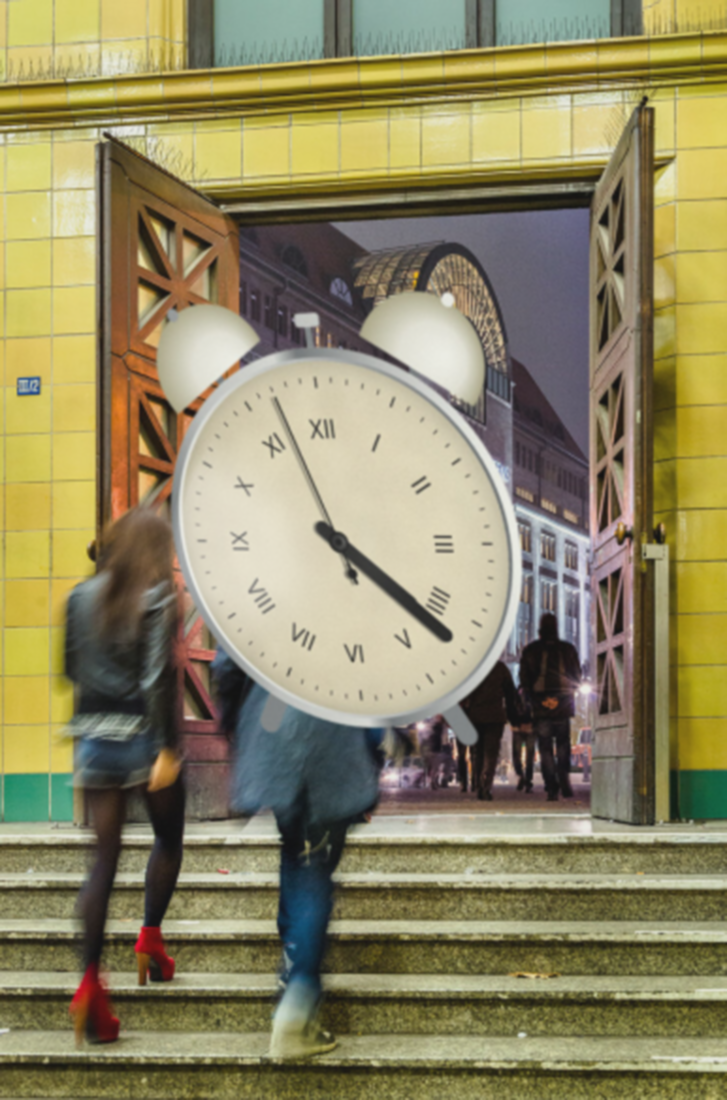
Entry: 4 h 21 min 57 s
